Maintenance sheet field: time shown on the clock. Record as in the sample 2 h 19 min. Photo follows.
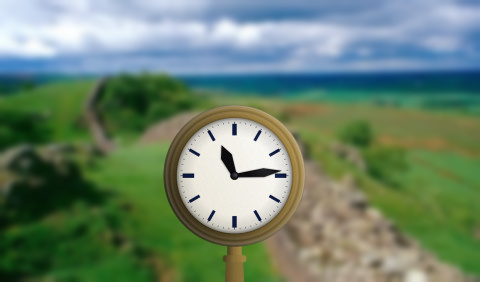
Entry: 11 h 14 min
